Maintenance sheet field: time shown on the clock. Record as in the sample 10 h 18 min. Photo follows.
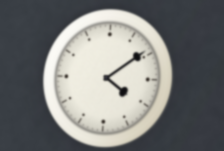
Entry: 4 h 09 min
